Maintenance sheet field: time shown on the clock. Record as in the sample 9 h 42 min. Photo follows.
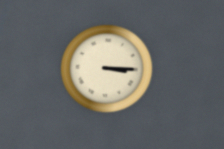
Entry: 3 h 15 min
